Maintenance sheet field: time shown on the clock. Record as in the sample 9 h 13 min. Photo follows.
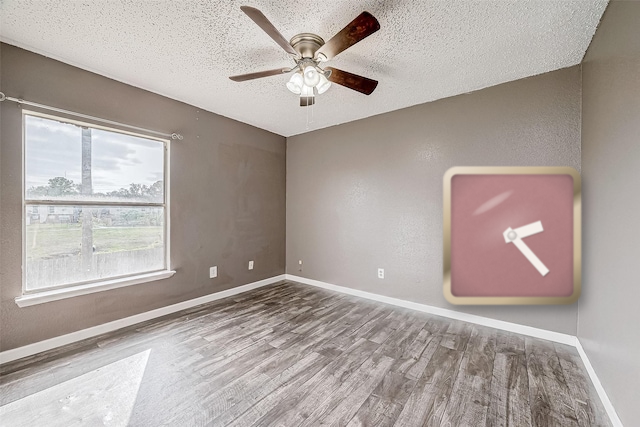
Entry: 2 h 23 min
